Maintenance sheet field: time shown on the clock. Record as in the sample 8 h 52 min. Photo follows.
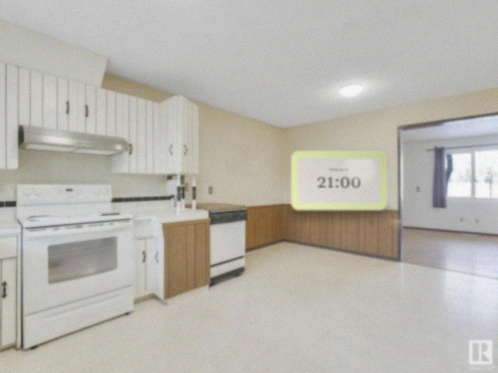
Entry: 21 h 00 min
